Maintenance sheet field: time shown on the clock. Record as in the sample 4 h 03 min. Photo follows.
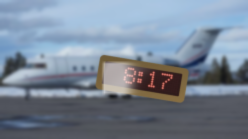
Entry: 8 h 17 min
